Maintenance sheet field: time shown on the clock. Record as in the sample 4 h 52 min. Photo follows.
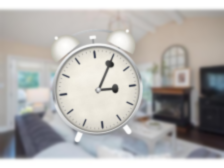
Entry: 3 h 05 min
